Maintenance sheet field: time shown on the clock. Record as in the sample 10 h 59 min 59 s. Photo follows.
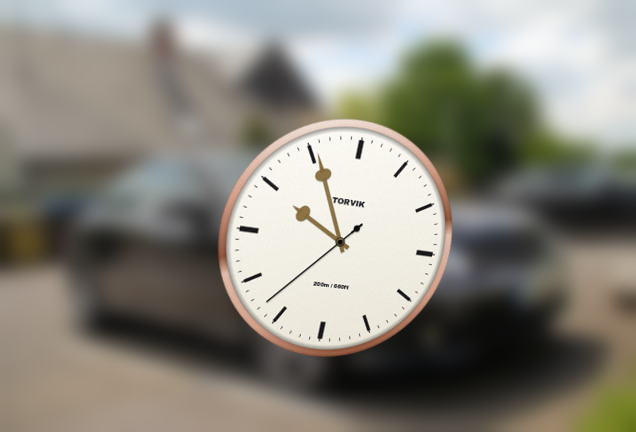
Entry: 9 h 55 min 37 s
